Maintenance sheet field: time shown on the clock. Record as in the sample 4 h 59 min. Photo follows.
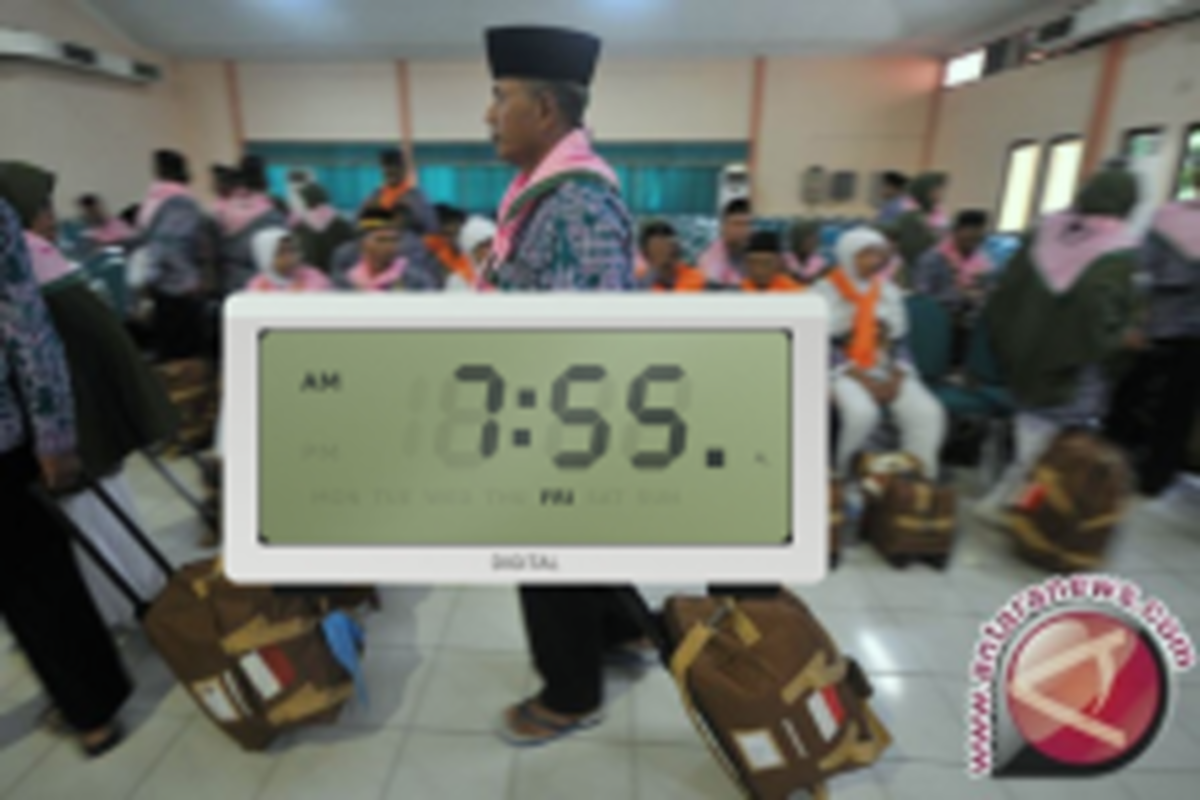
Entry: 7 h 55 min
